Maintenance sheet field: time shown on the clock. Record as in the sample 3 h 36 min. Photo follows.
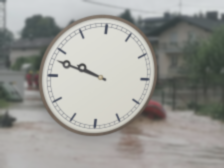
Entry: 9 h 48 min
